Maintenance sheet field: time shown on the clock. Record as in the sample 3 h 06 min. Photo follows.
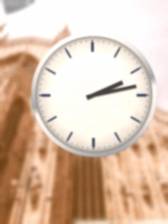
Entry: 2 h 13 min
